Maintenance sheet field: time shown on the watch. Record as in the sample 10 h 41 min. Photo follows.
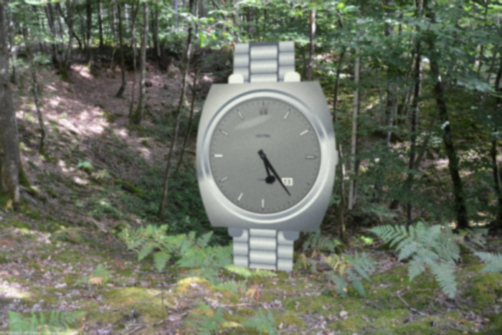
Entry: 5 h 24 min
